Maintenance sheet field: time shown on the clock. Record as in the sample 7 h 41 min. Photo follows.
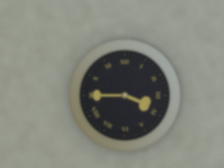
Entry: 3 h 45 min
